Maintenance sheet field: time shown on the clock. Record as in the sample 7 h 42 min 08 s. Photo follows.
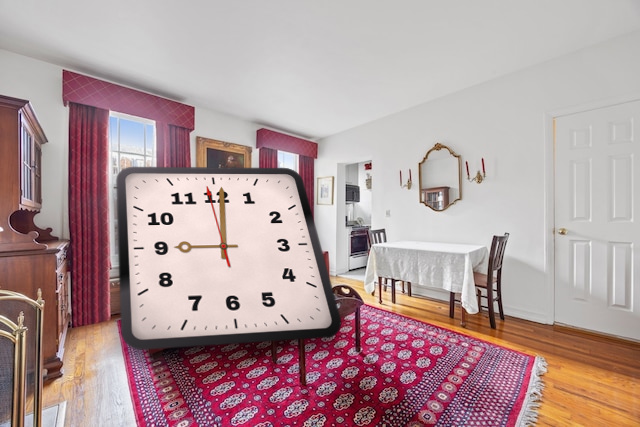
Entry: 9 h 00 min 59 s
